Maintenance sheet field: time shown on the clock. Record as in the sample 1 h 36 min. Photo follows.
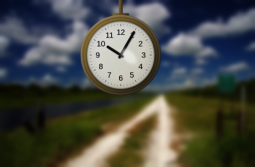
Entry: 10 h 05 min
